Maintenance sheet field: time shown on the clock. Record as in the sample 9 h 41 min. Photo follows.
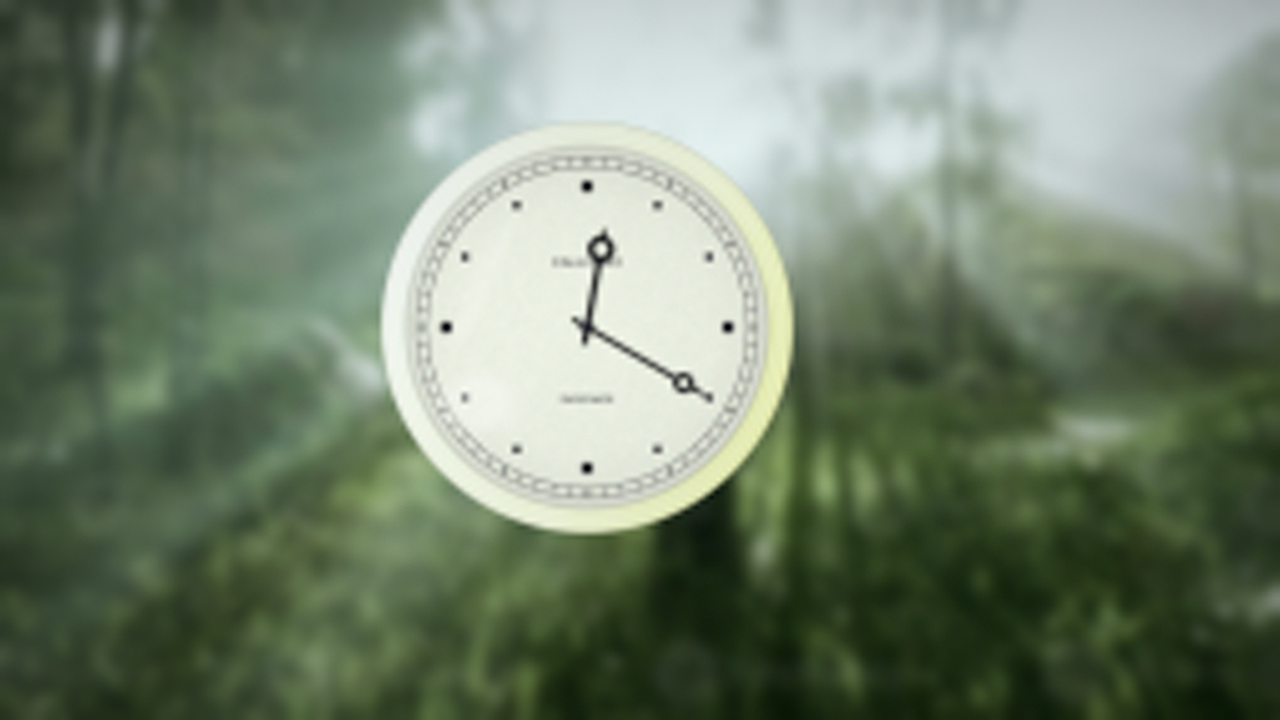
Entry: 12 h 20 min
